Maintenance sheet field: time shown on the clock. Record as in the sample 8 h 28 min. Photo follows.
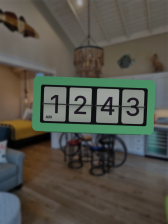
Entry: 12 h 43 min
